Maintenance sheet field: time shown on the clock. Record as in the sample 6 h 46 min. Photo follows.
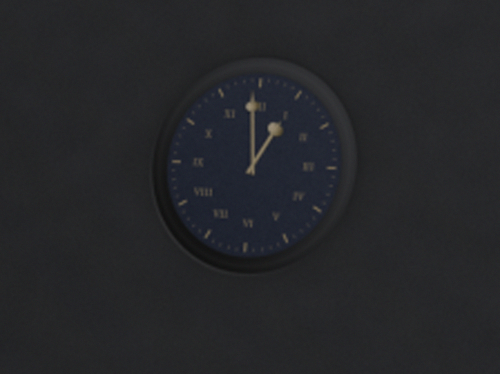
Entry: 12 h 59 min
